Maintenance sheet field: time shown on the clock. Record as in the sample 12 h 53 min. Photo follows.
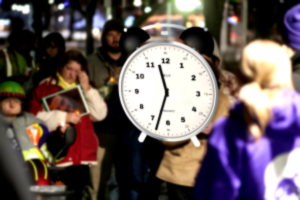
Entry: 11 h 33 min
